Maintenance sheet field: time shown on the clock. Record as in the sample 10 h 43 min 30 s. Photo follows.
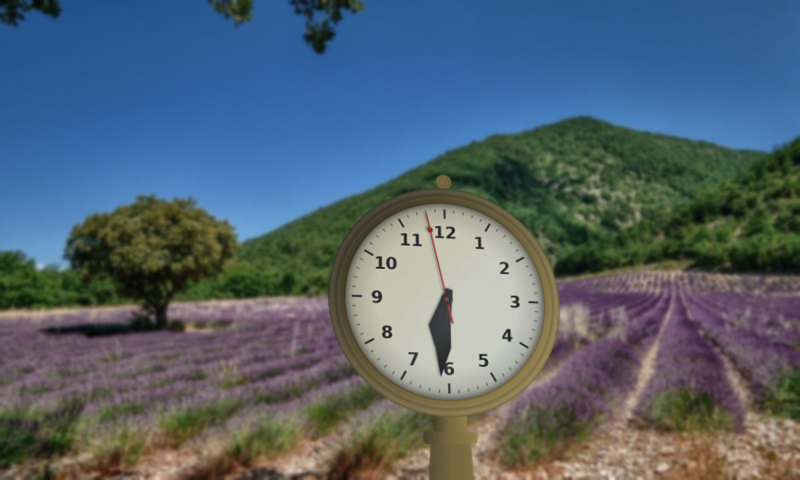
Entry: 6 h 30 min 58 s
